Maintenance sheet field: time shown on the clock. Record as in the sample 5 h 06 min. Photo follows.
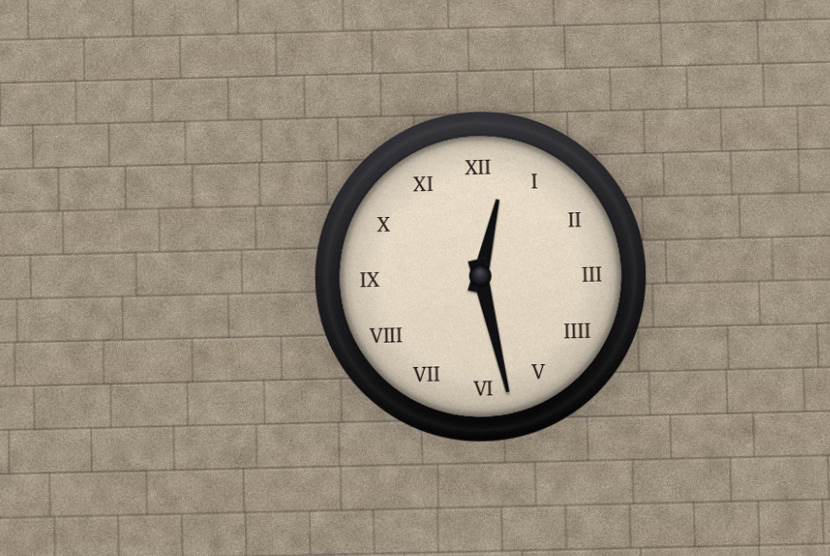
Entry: 12 h 28 min
